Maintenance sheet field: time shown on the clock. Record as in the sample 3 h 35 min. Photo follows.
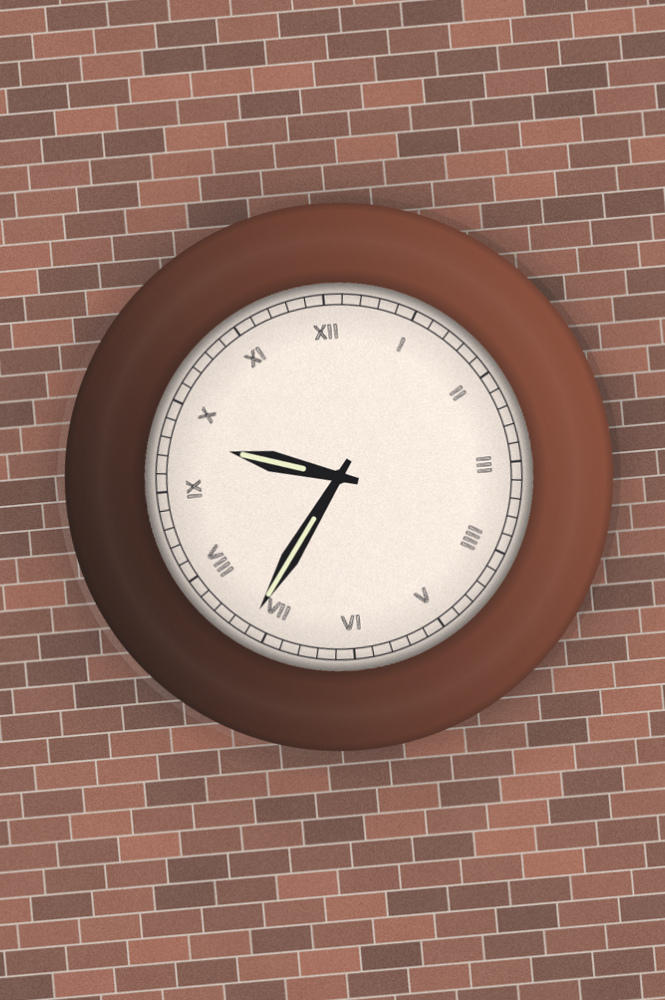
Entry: 9 h 36 min
